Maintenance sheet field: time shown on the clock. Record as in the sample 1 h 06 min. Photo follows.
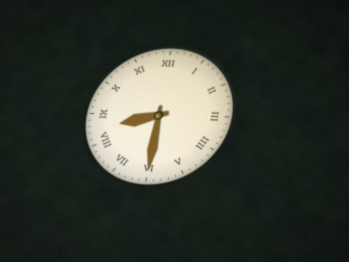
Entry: 8 h 30 min
